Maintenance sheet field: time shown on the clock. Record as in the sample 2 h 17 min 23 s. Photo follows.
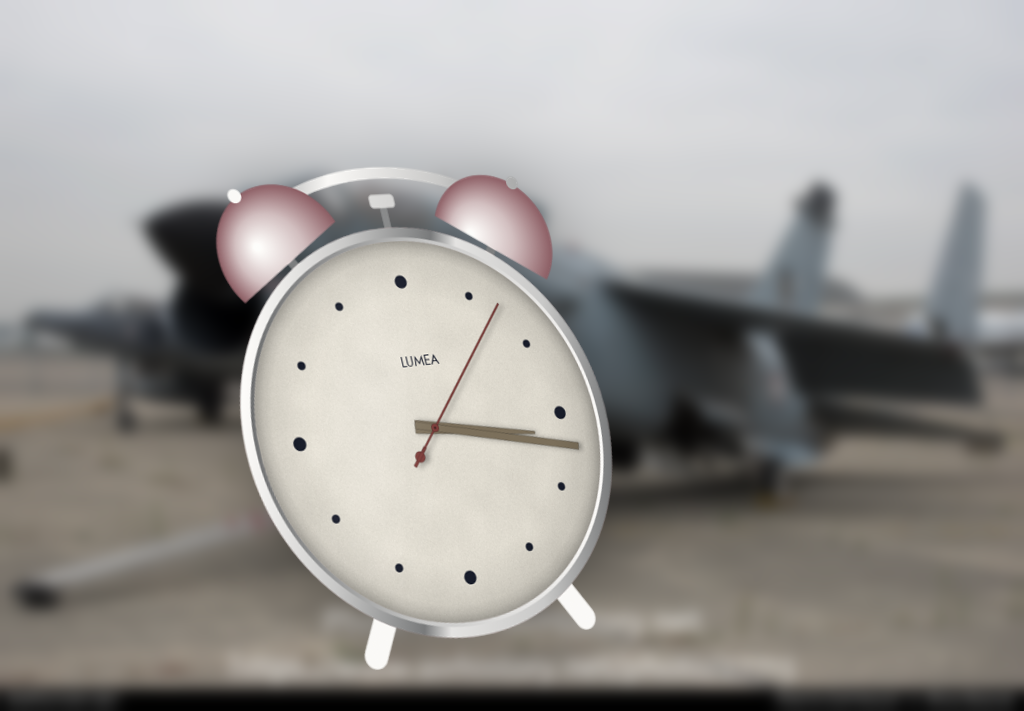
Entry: 3 h 17 min 07 s
